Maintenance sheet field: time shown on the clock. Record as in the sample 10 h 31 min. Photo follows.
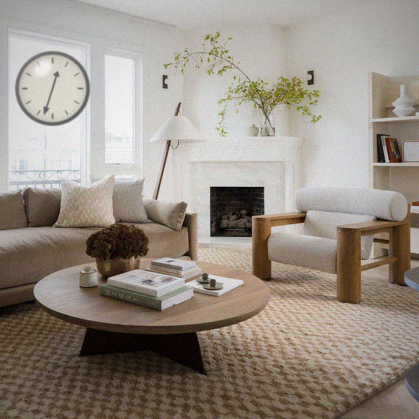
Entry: 12 h 33 min
